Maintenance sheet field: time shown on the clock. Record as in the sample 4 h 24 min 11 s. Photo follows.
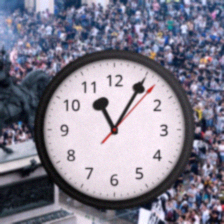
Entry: 11 h 05 min 07 s
